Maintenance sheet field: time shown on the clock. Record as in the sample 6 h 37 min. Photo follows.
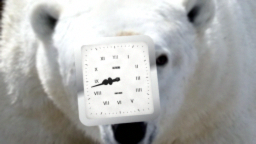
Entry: 8 h 43 min
